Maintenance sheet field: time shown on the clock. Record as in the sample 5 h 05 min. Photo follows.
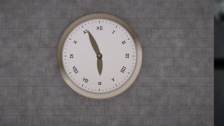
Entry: 5 h 56 min
